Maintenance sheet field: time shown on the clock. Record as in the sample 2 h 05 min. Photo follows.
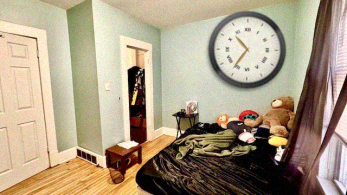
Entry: 10 h 36 min
